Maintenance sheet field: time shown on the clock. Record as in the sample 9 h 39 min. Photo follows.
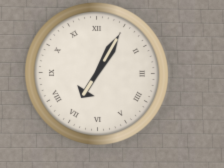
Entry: 7 h 05 min
